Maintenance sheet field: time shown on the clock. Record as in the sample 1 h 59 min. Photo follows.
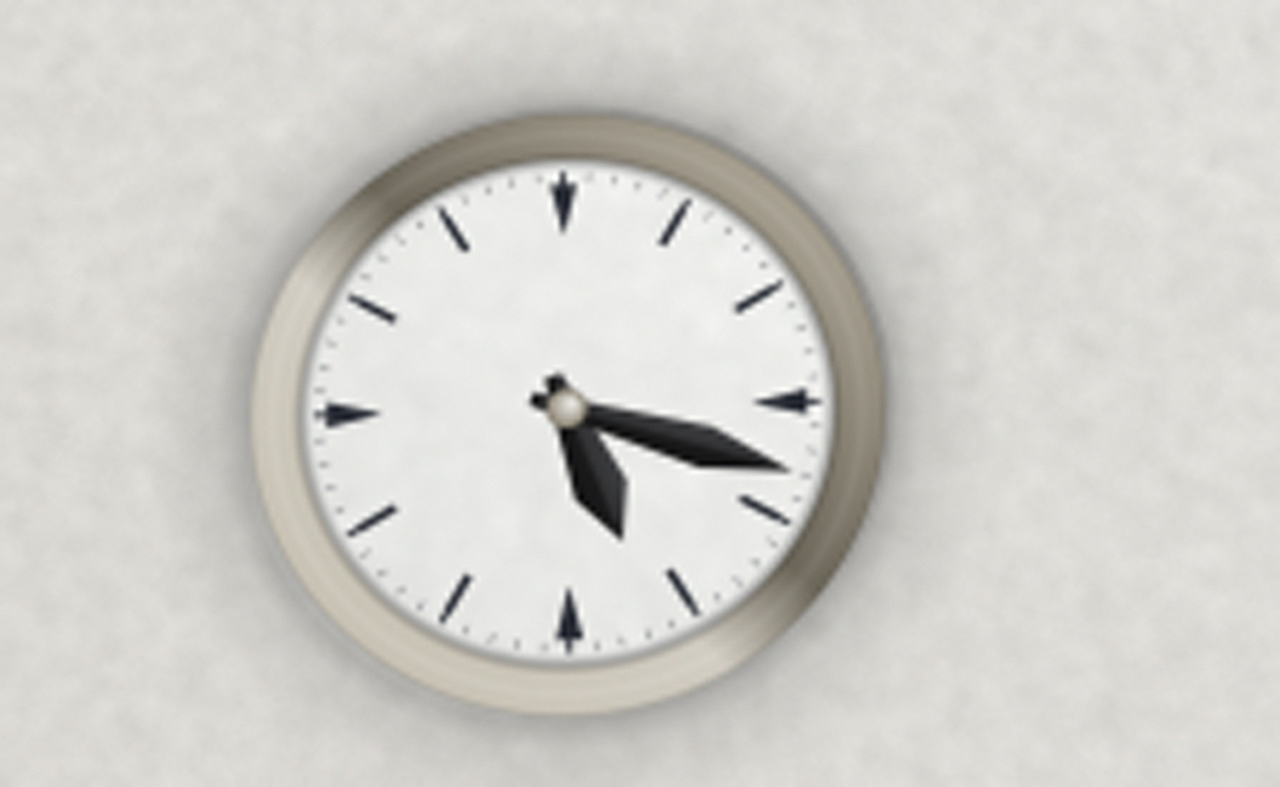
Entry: 5 h 18 min
